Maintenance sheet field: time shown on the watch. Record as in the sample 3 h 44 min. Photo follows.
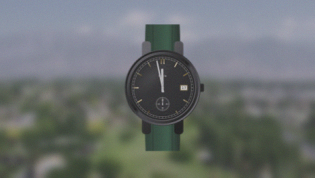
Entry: 11 h 58 min
